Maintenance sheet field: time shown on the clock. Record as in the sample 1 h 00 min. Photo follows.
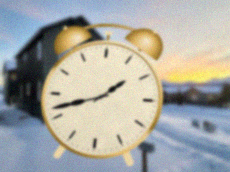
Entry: 1 h 42 min
